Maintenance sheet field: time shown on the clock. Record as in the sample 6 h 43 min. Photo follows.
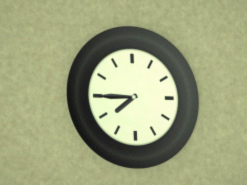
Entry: 7 h 45 min
